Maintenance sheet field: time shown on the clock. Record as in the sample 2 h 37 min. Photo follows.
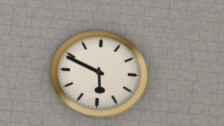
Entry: 5 h 49 min
